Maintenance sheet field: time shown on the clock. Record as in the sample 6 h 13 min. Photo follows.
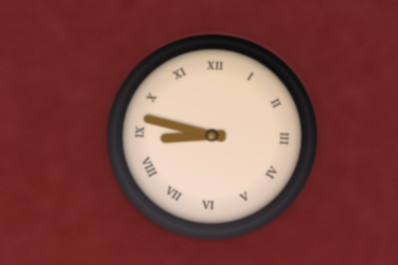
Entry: 8 h 47 min
